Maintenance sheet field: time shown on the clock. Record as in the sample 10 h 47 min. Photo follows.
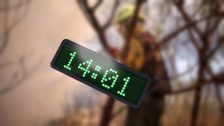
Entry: 14 h 01 min
